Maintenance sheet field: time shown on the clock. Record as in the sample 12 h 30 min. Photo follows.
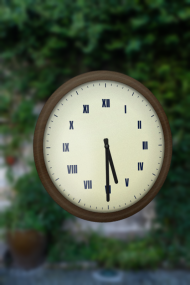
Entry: 5 h 30 min
